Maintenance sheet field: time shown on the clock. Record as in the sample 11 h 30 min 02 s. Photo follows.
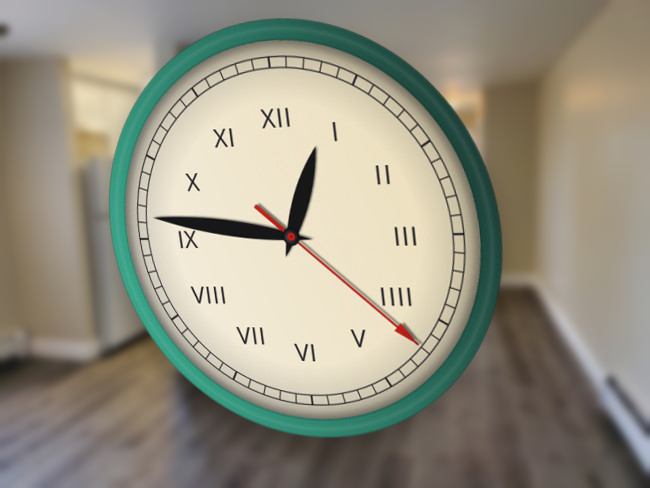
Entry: 12 h 46 min 22 s
